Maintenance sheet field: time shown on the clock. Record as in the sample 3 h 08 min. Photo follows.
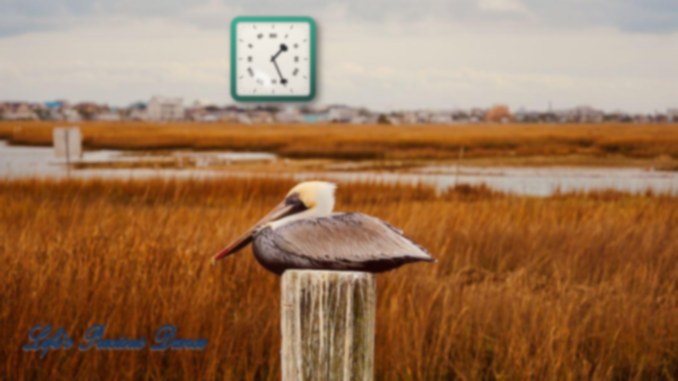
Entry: 1 h 26 min
